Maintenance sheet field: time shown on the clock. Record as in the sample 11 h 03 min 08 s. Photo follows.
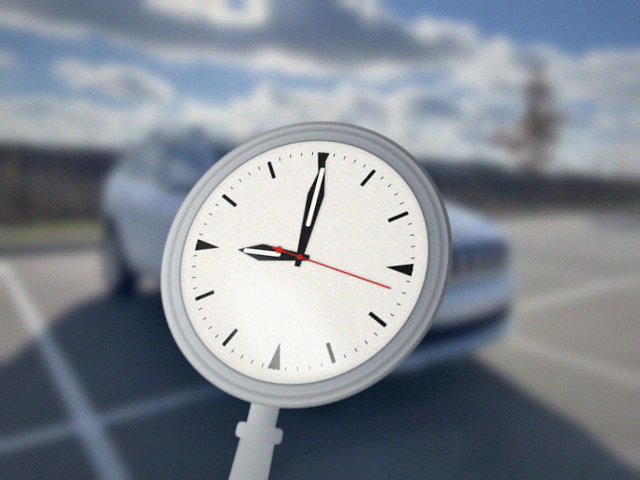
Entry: 9 h 00 min 17 s
